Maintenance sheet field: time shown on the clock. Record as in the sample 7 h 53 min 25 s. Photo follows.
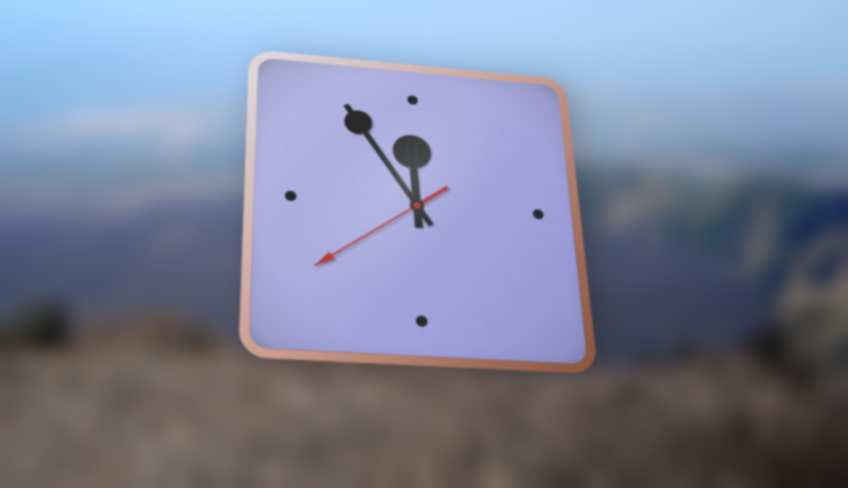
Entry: 11 h 54 min 39 s
